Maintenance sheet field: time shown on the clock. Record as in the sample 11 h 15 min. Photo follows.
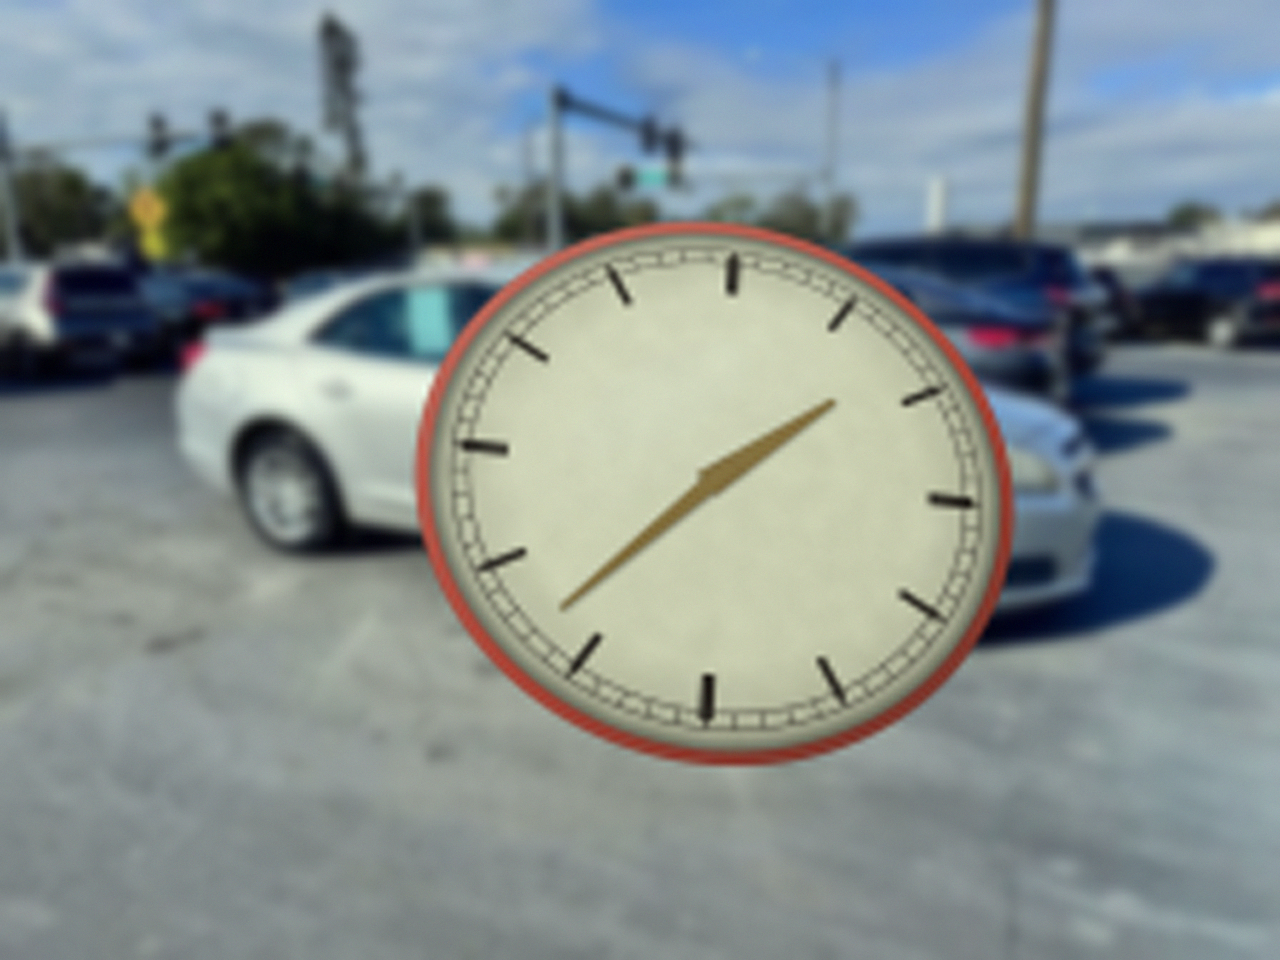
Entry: 1 h 37 min
